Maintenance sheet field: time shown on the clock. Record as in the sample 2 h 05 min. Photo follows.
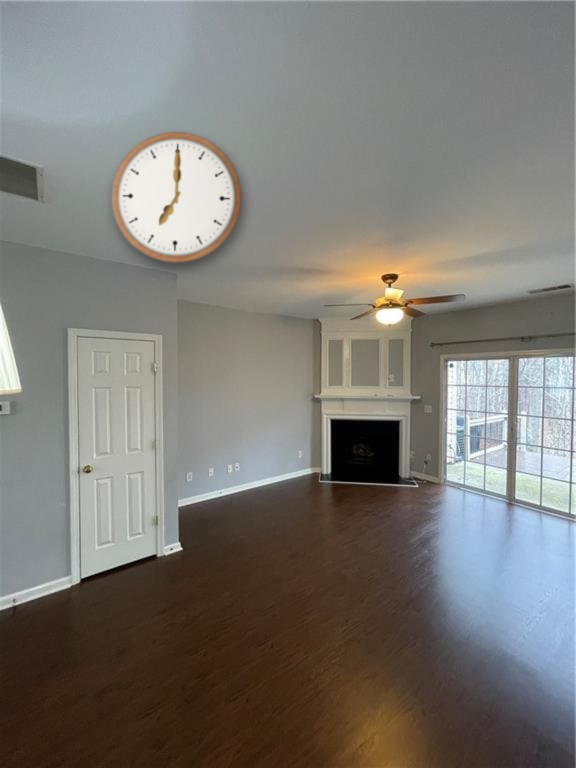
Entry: 7 h 00 min
